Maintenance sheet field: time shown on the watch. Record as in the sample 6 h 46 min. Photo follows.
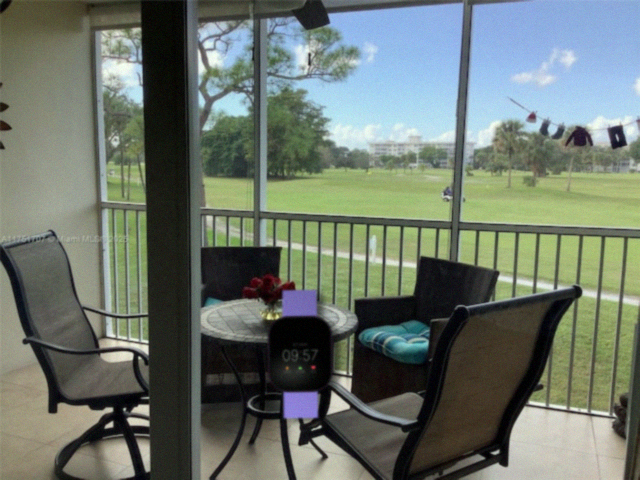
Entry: 9 h 57 min
